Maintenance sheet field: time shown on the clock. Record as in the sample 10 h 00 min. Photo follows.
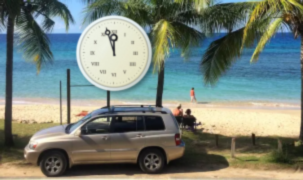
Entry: 11 h 57 min
